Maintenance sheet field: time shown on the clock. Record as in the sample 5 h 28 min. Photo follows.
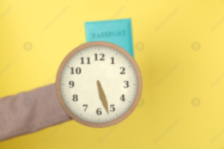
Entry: 5 h 27 min
